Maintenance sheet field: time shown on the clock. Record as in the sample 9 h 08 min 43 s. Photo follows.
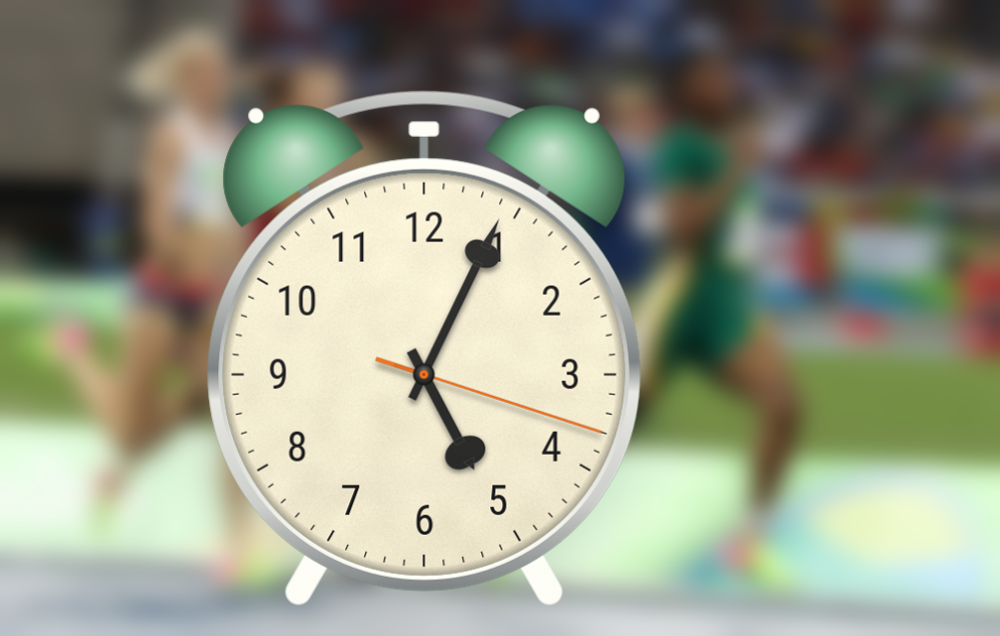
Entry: 5 h 04 min 18 s
